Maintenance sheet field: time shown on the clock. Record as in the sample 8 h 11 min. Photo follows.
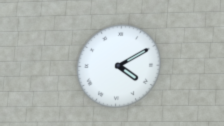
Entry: 4 h 10 min
